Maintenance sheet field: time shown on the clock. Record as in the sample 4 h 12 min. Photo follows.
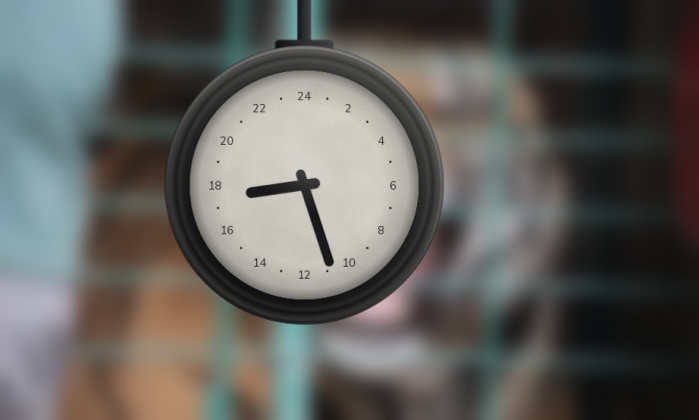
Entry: 17 h 27 min
